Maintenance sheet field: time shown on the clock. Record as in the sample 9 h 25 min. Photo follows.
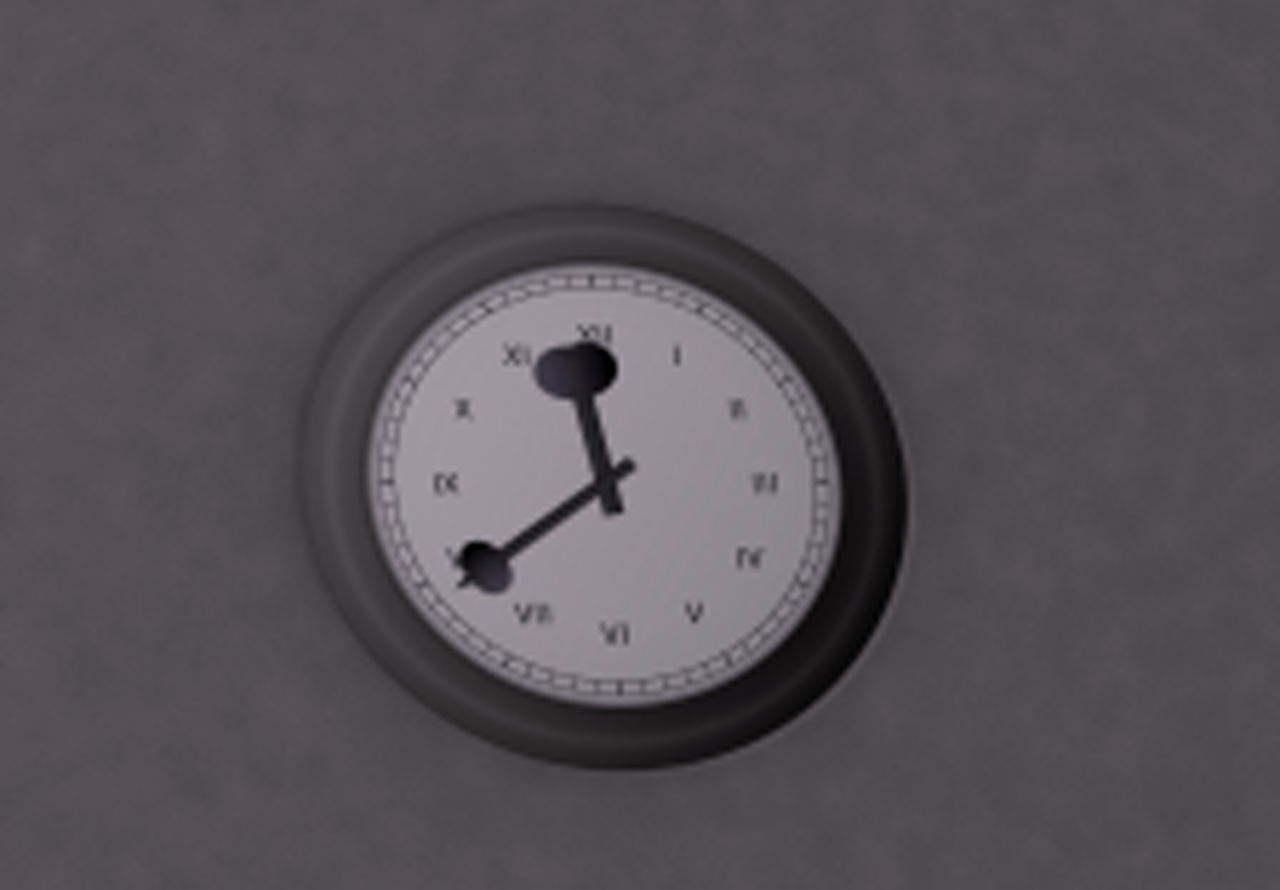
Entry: 11 h 39 min
